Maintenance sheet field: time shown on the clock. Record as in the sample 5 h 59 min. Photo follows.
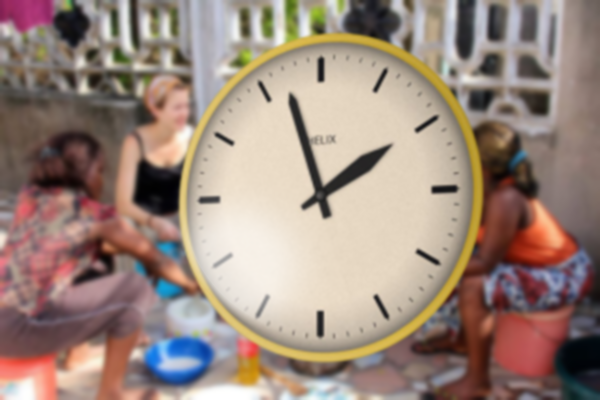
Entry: 1 h 57 min
